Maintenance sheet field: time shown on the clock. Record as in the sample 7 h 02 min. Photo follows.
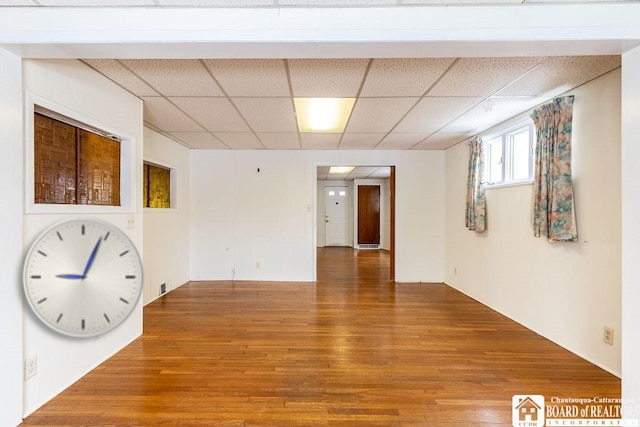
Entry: 9 h 04 min
